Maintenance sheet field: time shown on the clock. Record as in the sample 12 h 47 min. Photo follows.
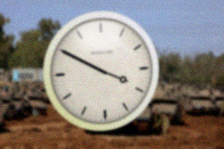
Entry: 3 h 50 min
